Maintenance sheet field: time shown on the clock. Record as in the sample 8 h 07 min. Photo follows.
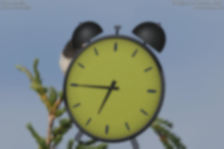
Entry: 6 h 45 min
